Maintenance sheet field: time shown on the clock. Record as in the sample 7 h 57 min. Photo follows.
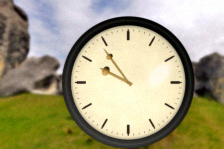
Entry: 9 h 54 min
